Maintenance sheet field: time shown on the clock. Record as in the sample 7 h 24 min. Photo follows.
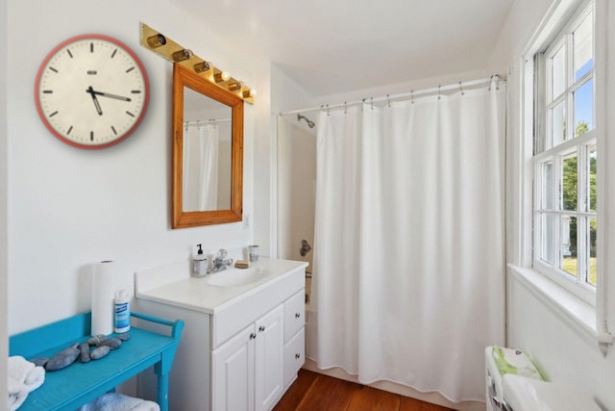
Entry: 5 h 17 min
